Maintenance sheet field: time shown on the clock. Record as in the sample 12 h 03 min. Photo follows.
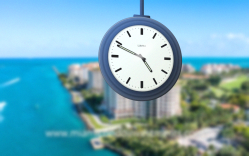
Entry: 4 h 49 min
